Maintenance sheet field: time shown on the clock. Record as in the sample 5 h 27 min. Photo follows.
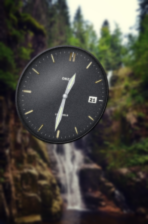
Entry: 12 h 31 min
